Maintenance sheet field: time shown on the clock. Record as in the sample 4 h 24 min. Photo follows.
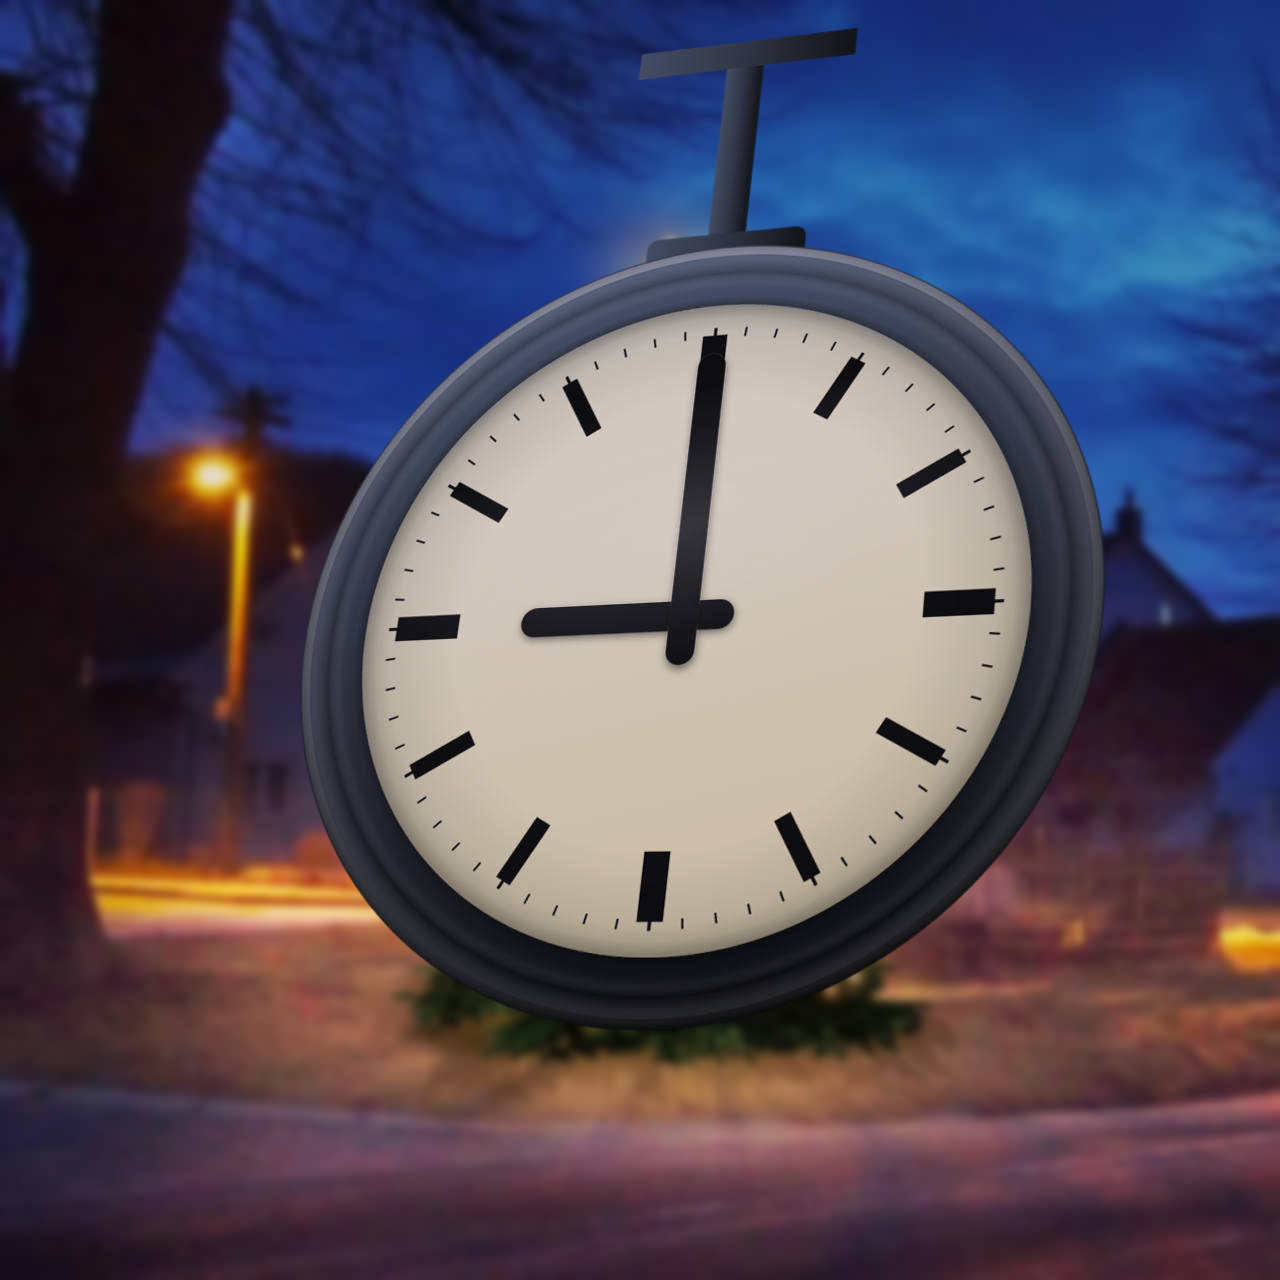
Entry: 9 h 00 min
